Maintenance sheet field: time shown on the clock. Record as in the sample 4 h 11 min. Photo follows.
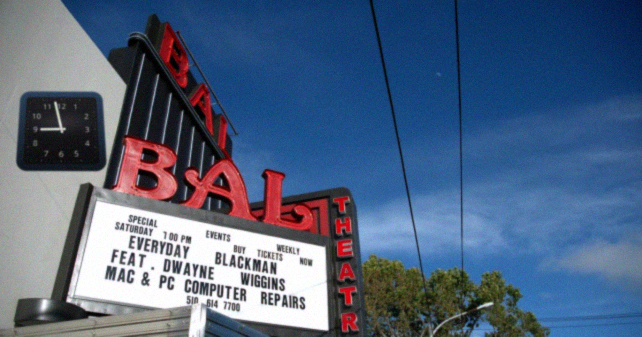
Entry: 8 h 58 min
